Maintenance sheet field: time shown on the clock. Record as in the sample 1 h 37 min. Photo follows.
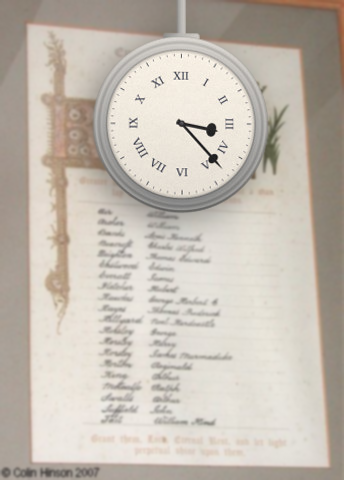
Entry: 3 h 23 min
